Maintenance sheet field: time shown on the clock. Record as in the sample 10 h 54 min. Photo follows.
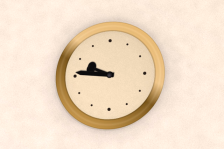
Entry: 9 h 46 min
